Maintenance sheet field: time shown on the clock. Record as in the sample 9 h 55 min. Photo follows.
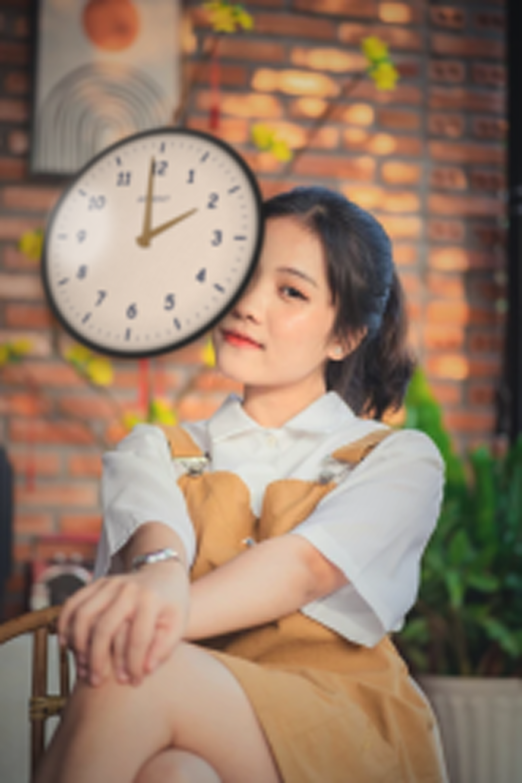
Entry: 1 h 59 min
